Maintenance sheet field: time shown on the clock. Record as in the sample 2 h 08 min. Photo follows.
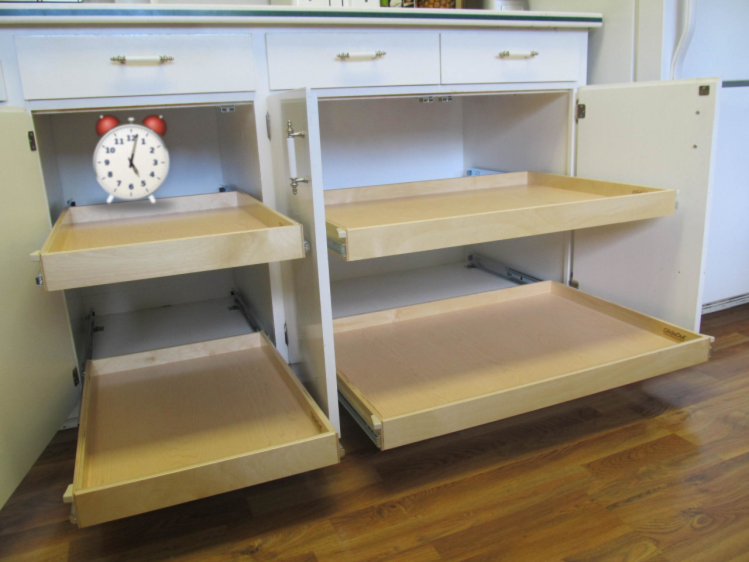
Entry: 5 h 02 min
